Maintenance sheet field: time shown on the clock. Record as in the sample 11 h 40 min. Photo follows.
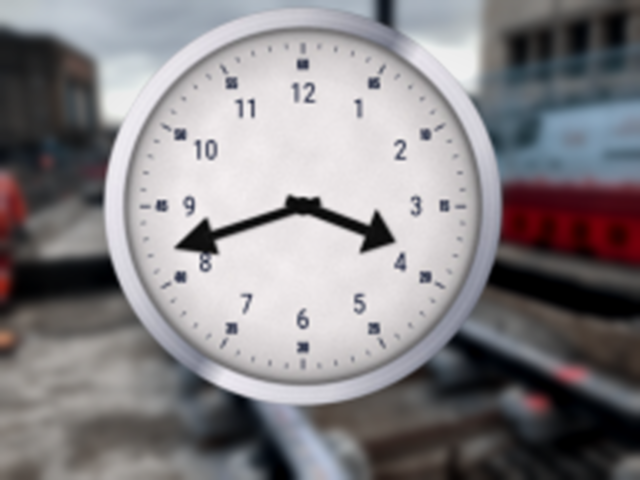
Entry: 3 h 42 min
